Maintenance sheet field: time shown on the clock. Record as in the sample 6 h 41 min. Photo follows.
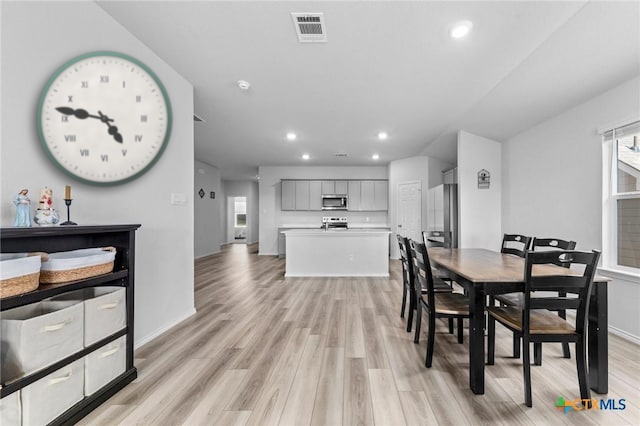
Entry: 4 h 47 min
